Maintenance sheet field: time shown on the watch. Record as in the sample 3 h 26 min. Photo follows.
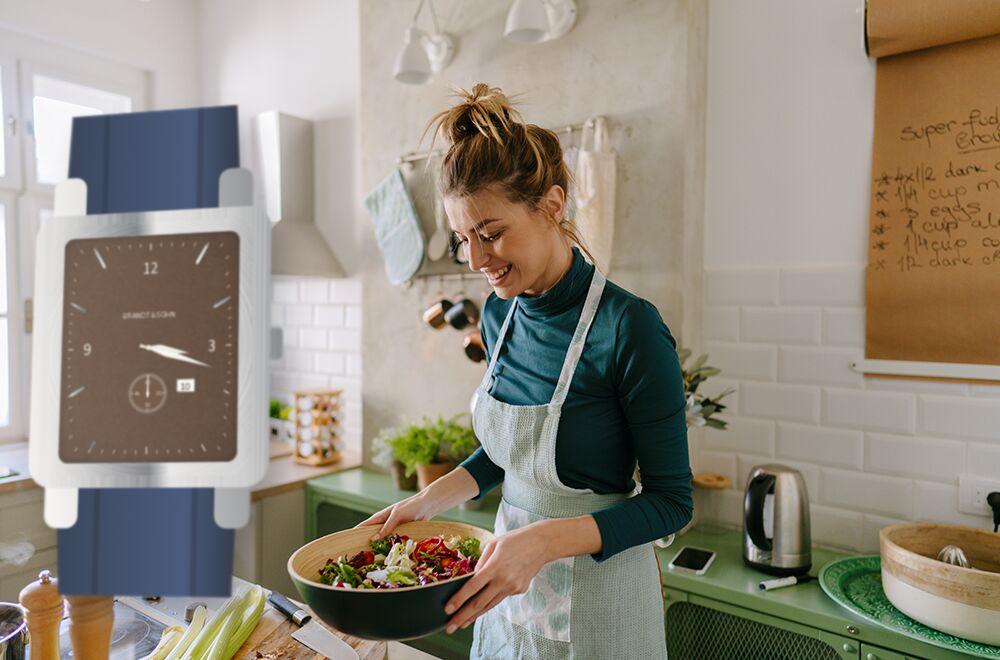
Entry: 3 h 18 min
